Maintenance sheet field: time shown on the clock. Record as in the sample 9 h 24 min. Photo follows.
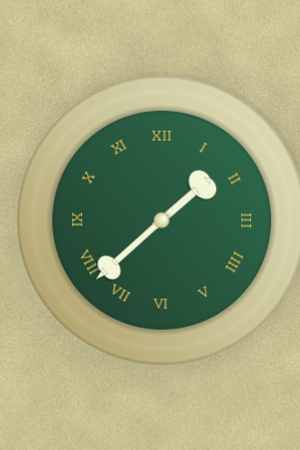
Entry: 1 h 38 min
